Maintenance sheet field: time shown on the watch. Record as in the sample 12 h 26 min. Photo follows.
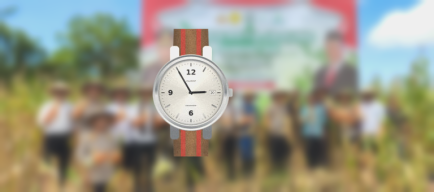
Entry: 2 h 55 min
